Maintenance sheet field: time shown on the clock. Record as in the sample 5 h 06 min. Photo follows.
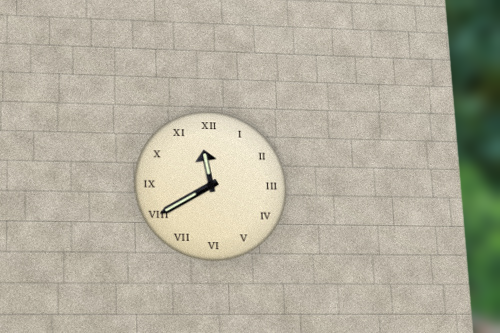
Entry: 11 h 40 min
